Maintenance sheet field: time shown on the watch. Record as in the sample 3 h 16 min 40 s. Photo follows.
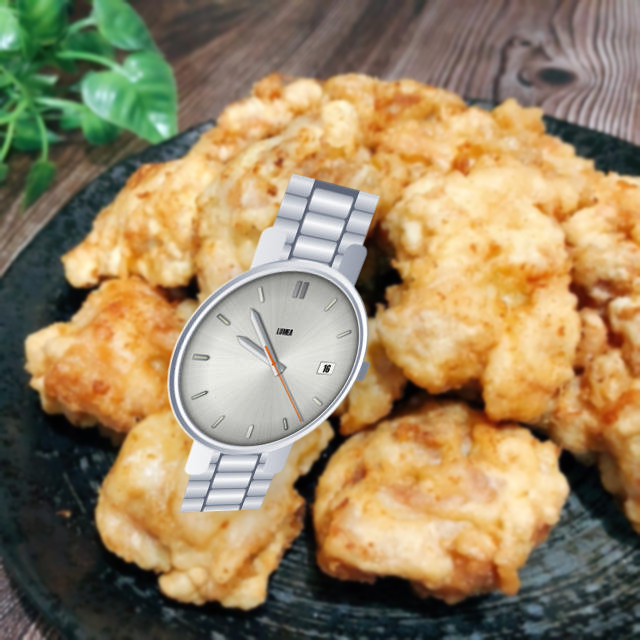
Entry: 9 h 53 min 23 s
